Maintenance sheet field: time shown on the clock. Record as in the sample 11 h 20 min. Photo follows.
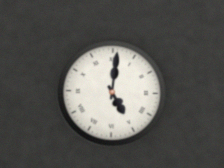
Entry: 5 h 01 min
